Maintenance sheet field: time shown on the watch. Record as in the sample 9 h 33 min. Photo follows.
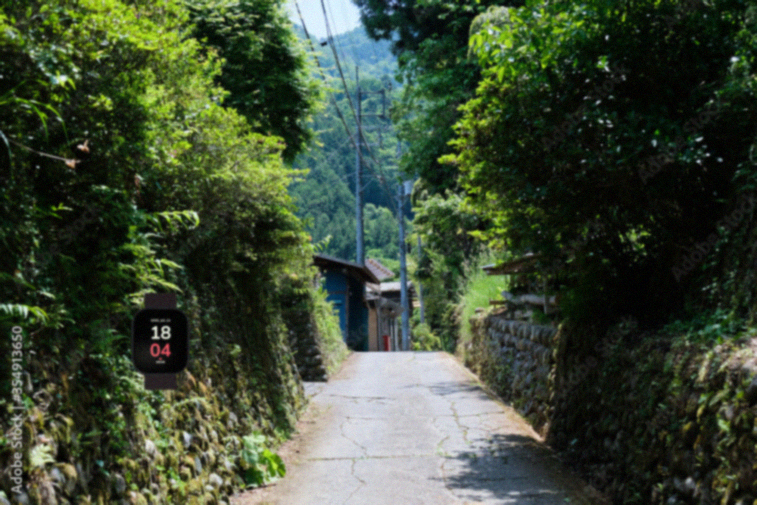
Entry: 18 h 04 min
